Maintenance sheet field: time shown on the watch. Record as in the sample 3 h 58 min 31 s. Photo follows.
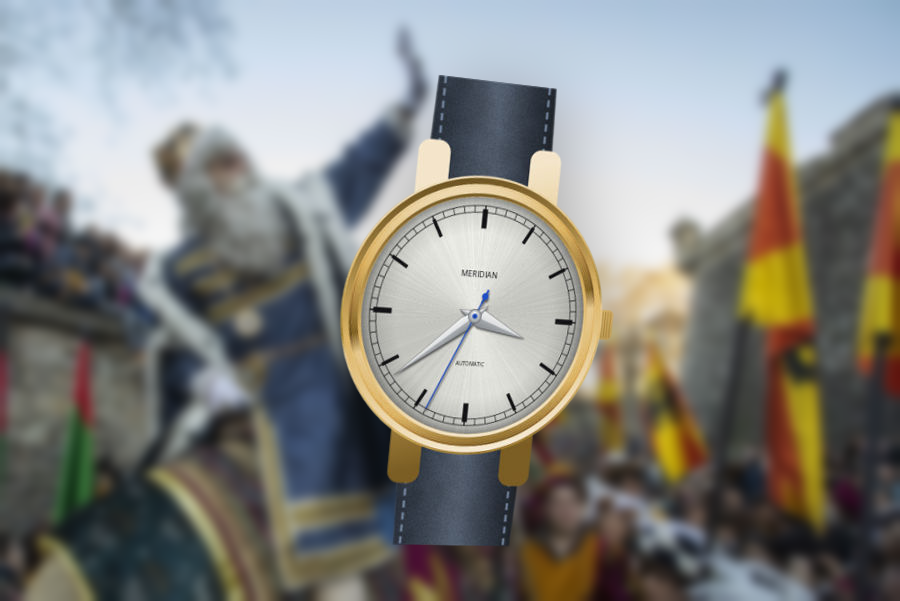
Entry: 3 h 38 min 34 s
